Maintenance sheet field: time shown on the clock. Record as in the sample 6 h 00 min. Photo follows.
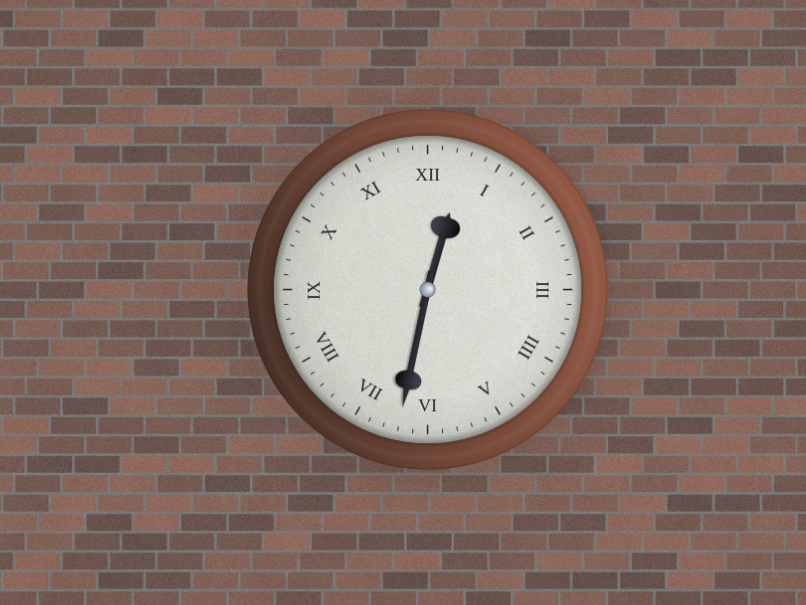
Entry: 12 h 32 min
